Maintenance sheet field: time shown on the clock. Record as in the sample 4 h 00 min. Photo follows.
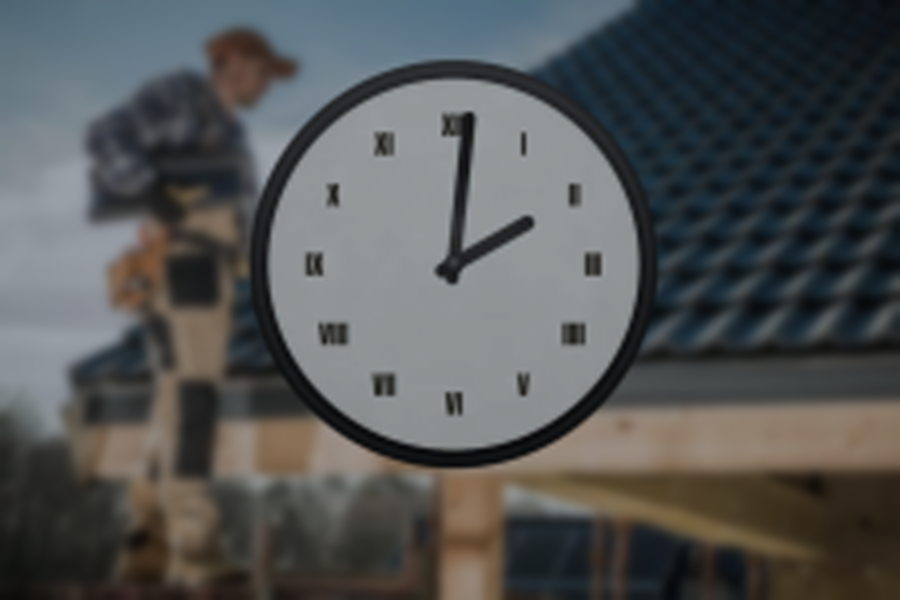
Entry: 2 h 01 min
